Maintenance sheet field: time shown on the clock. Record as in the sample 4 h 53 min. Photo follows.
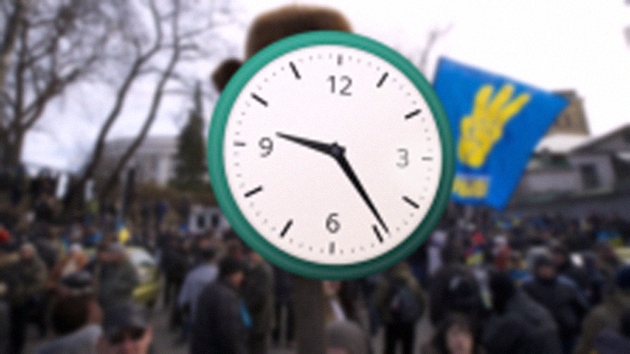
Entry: 9 h 24 min
